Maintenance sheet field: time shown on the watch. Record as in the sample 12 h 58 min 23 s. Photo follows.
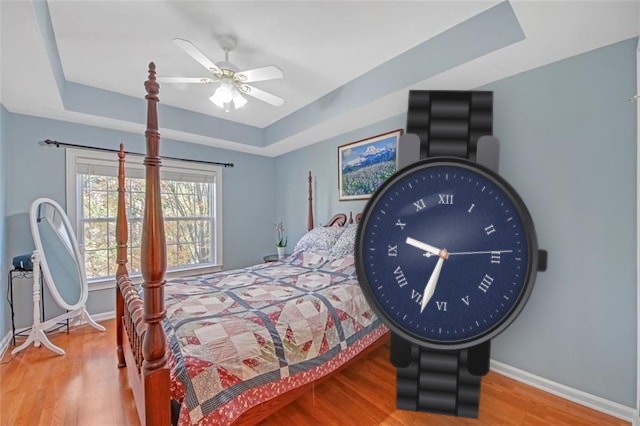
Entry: 9 h 33 min 14 s
